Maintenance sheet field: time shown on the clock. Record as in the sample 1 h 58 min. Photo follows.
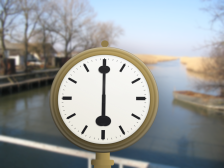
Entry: 6 h 00 min
